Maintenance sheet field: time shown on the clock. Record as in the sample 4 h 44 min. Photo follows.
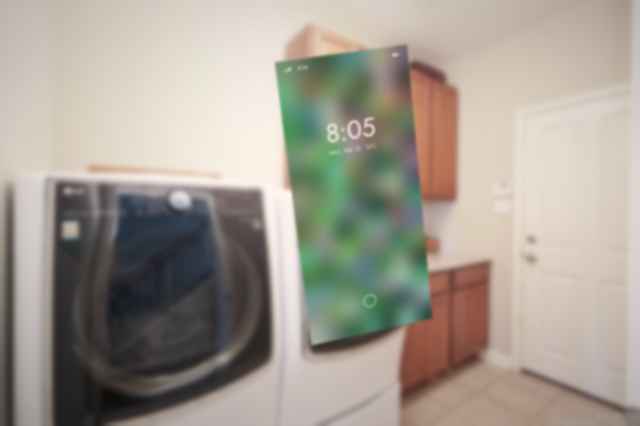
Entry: 8 h 05 min
